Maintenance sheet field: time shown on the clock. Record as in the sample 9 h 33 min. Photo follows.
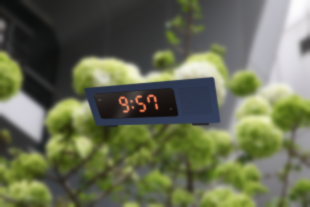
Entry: 9 h 57 min
